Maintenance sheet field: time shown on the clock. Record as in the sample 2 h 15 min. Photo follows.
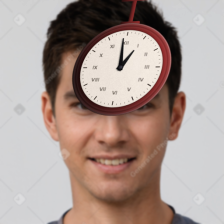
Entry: 12 h 59 min
